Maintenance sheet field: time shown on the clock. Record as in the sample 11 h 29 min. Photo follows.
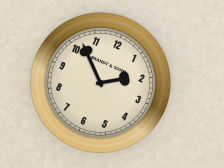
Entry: 1 h 52 min
